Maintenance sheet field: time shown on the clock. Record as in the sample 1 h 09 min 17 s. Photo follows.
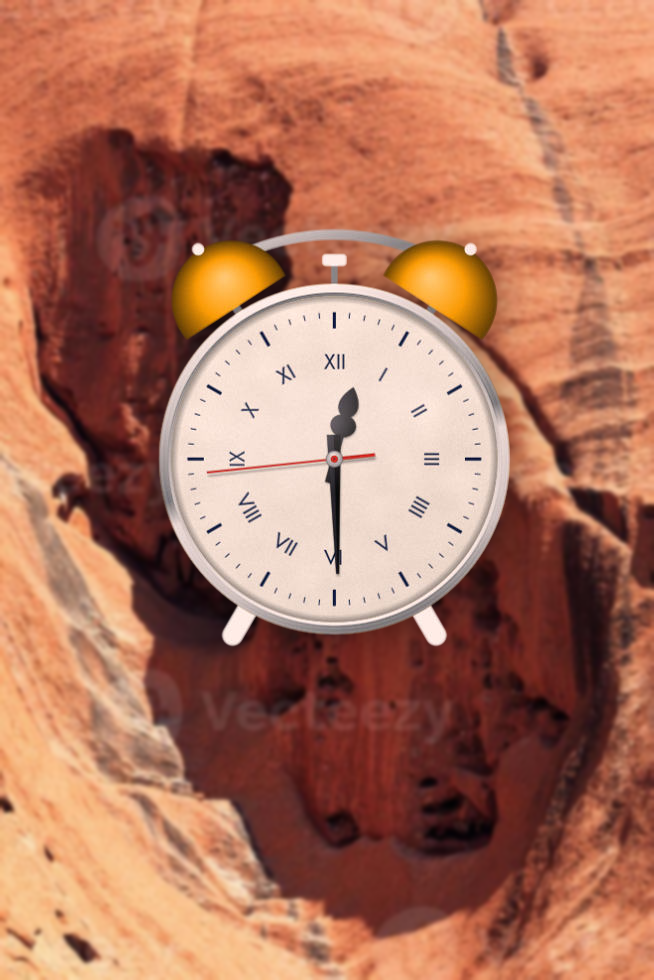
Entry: 12 h 29 min 44 s
